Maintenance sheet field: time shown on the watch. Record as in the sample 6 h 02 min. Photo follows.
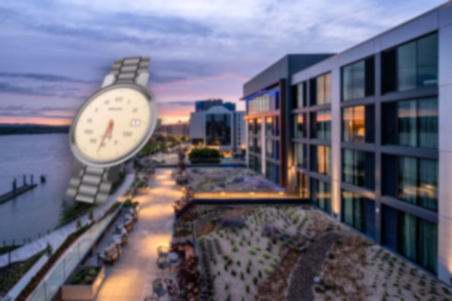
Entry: 5 h 31 min
